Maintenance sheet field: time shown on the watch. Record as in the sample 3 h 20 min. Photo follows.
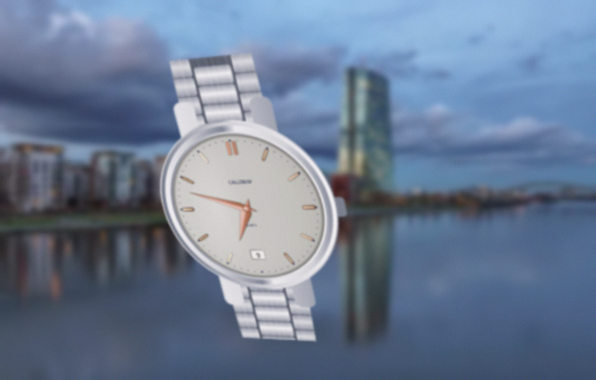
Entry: 6 h 48 min
